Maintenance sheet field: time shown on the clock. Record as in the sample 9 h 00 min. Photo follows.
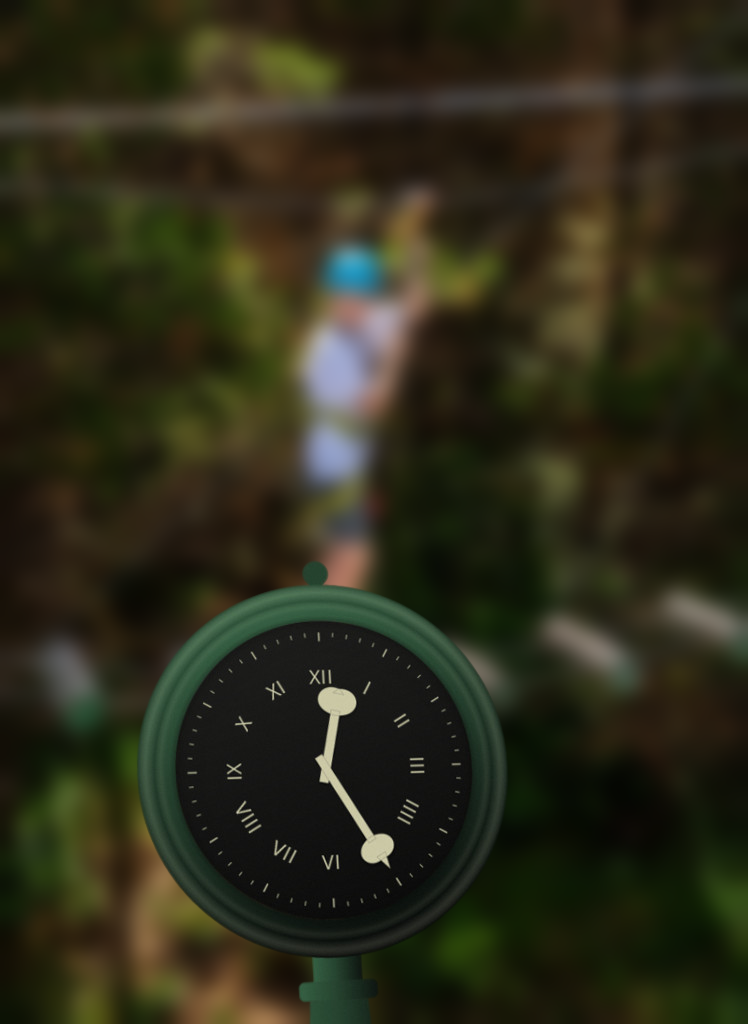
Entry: 12 h 25 min
